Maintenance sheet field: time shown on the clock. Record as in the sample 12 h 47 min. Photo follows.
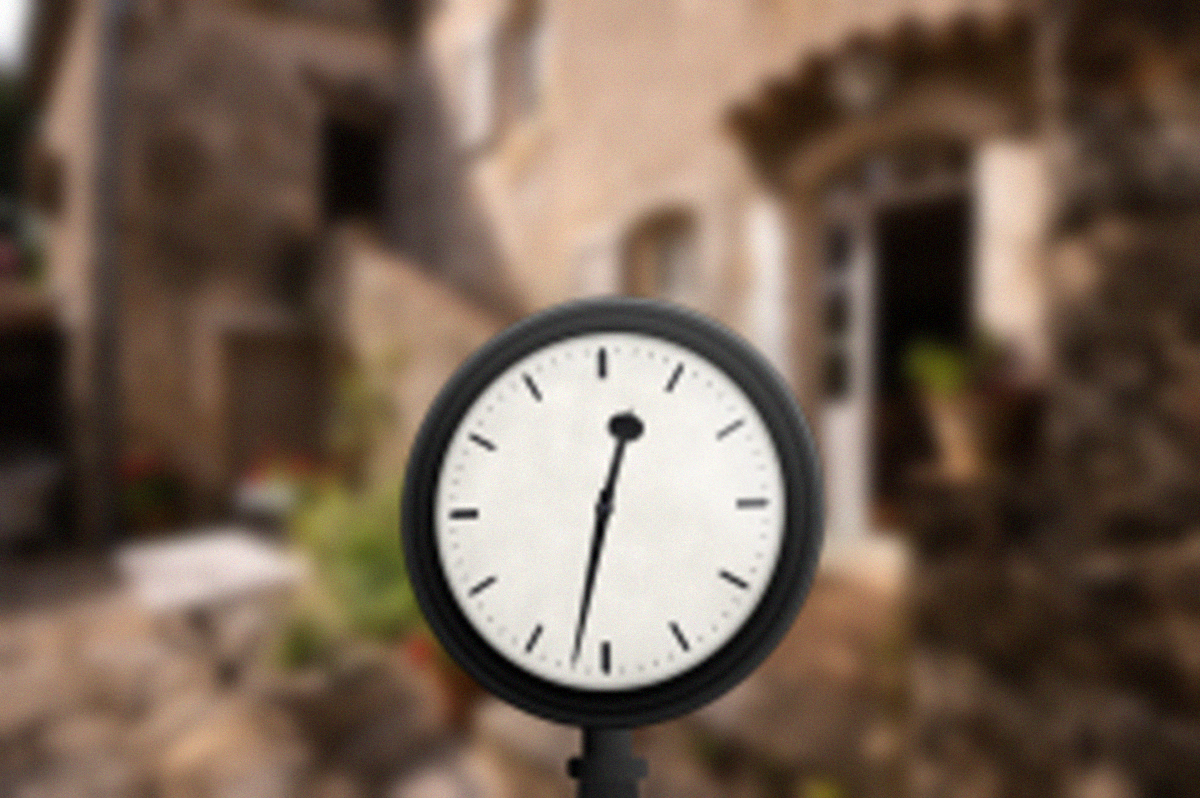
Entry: 12 h 32 min
